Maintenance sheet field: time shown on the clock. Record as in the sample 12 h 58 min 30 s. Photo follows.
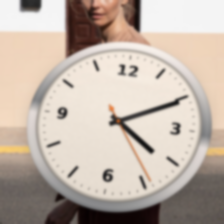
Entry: 4 h 10 min 24 s
